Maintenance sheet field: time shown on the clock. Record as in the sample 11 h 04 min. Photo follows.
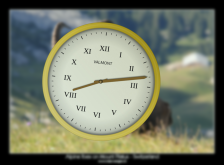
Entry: 8 h 13 min
